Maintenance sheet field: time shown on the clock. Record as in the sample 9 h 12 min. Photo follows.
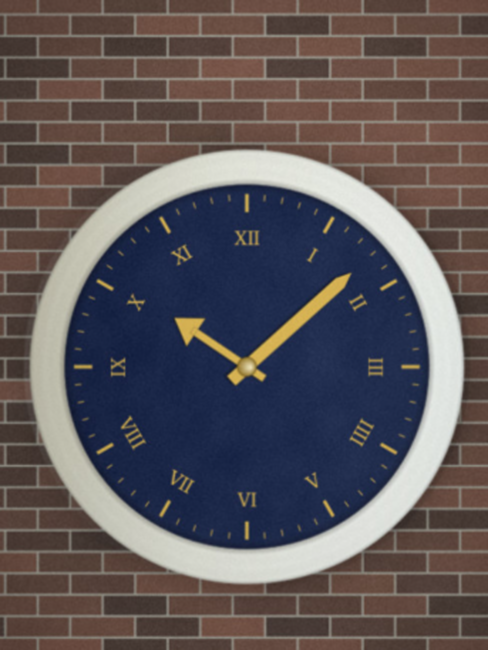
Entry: 10 h 08 min
